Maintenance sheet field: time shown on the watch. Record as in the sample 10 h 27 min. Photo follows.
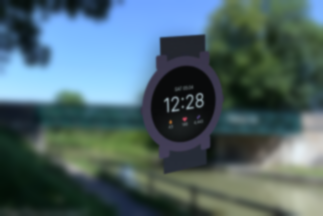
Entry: 12 h 28 min
